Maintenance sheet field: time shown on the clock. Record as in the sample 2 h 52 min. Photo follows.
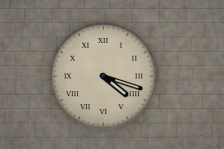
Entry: 4 h 18 min
